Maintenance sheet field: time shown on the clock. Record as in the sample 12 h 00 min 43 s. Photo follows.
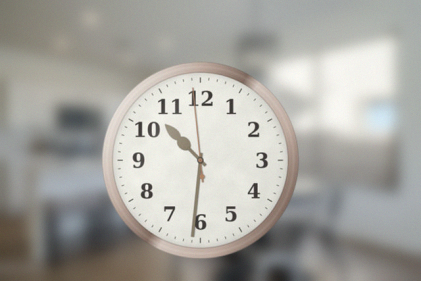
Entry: 10 h 30 min 59 s
